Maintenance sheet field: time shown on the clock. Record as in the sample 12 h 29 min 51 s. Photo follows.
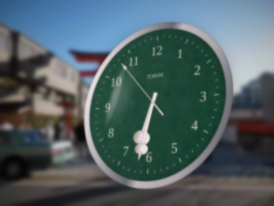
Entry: 6 h 31 min 53 s
